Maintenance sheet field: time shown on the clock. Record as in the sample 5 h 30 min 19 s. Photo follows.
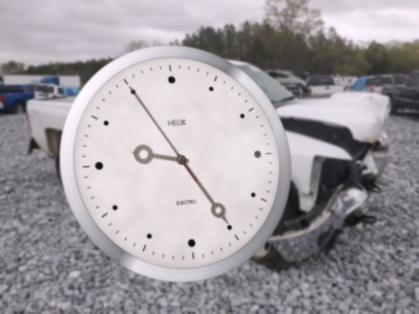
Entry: 9 h 24 min 55 s
